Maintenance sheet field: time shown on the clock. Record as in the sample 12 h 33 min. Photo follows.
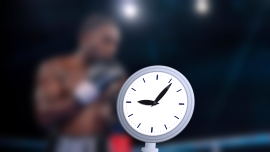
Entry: 9 h 06 min
